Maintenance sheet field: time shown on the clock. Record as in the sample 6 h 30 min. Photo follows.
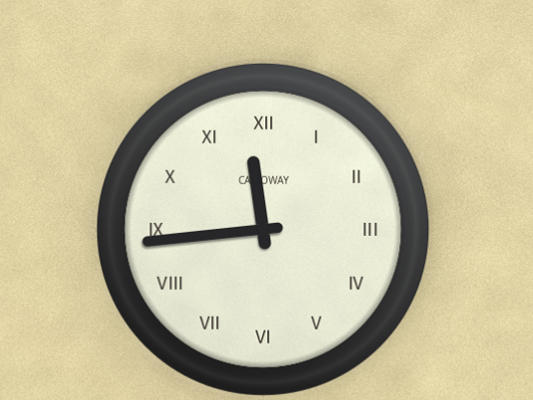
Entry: 11 h 44 min
